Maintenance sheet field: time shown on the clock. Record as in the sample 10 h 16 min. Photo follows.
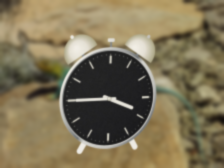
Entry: 3 h 45 min
